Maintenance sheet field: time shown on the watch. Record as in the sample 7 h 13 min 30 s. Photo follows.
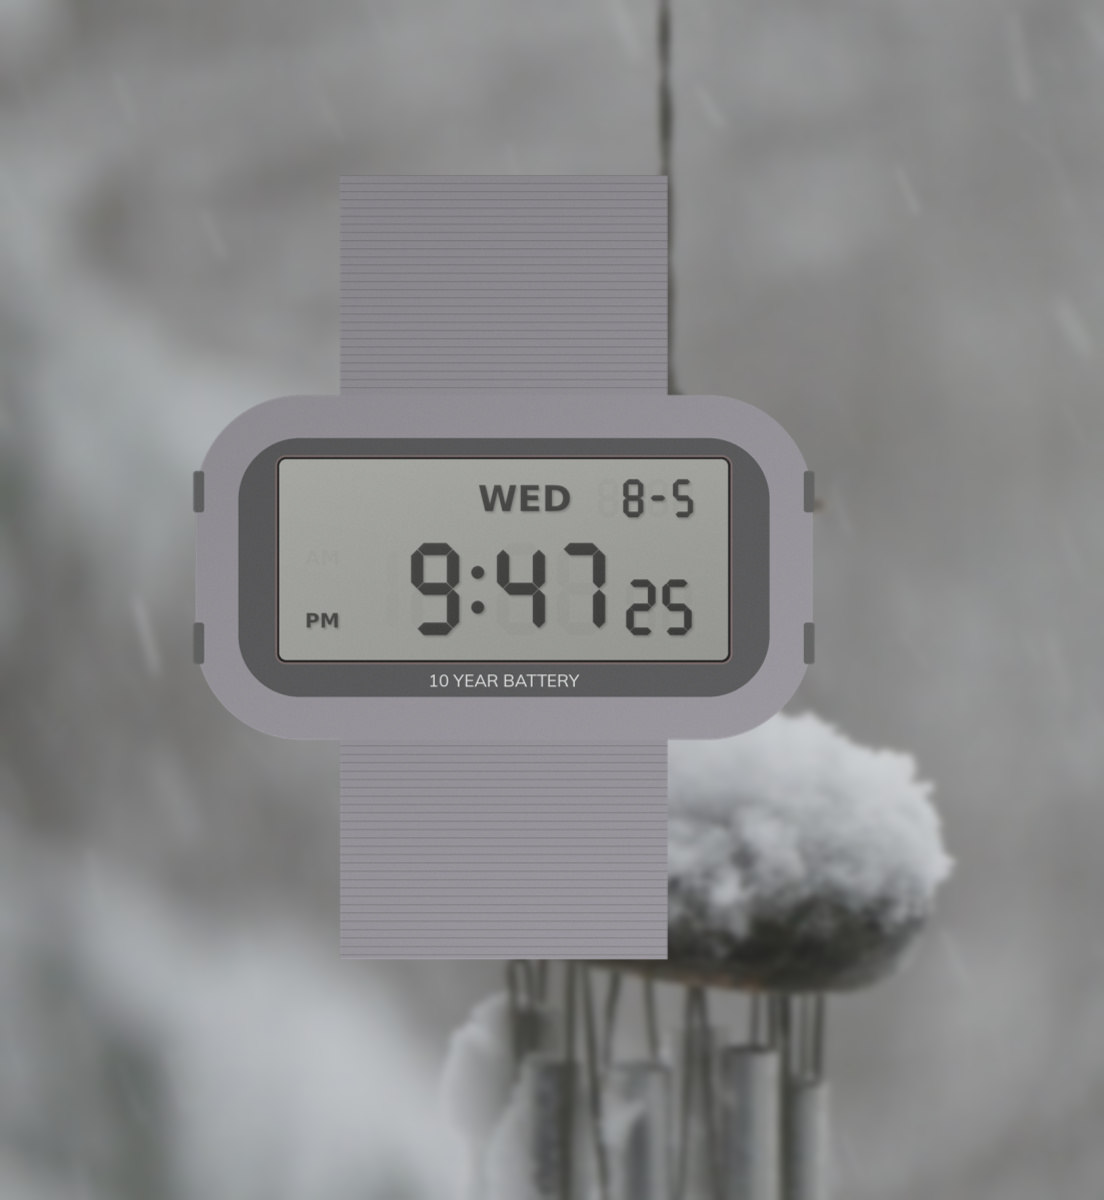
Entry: 9 h 47 min 25 s
